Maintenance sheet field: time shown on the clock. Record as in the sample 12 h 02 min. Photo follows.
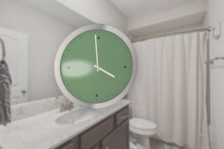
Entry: 3 h 59 min
